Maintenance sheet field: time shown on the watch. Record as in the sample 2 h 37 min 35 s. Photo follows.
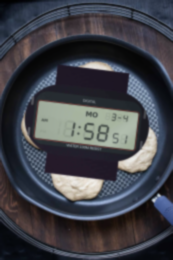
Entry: 1 h 58 min 51 s
